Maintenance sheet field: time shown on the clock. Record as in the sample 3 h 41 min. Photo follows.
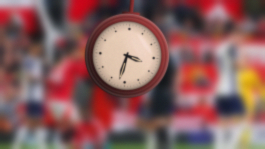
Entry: 3 h 32 min
